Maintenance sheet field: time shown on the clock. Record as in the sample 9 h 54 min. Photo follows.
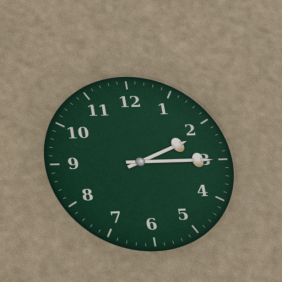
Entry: 2 h 15 min
